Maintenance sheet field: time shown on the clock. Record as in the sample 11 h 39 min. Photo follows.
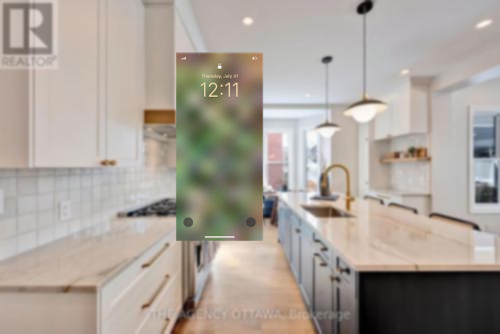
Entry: 12 h 11 min
